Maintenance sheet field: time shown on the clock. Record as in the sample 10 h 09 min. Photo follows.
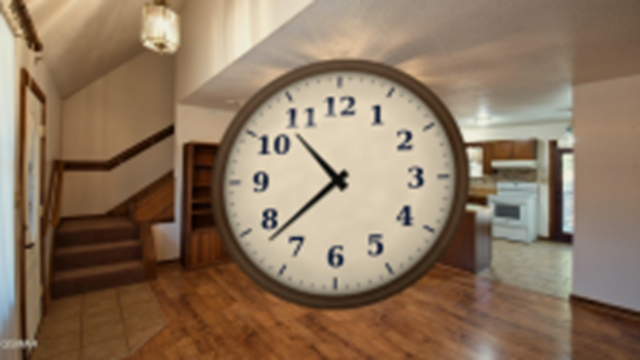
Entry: 10 h 38 min
